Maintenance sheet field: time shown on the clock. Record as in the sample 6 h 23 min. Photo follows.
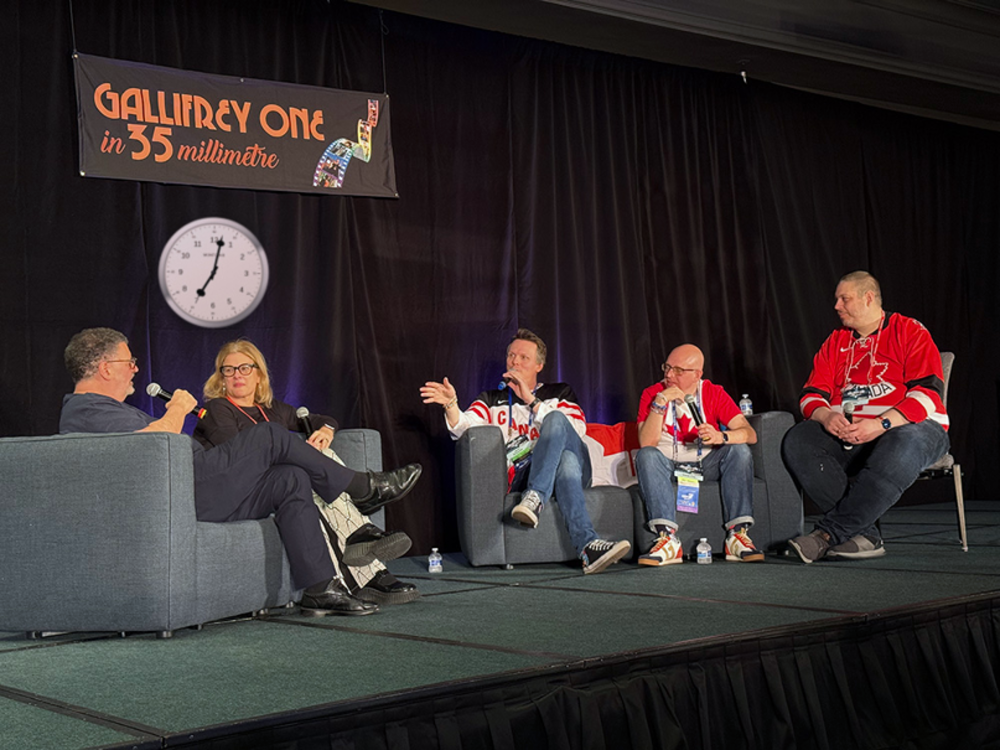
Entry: 7 h 02 min
